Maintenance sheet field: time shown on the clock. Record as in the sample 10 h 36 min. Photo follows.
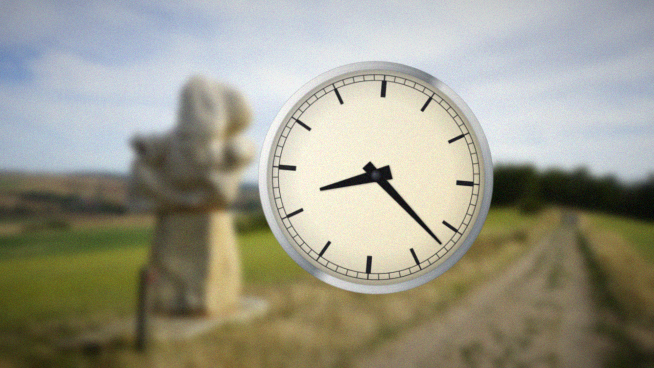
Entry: 8 h 22 min
